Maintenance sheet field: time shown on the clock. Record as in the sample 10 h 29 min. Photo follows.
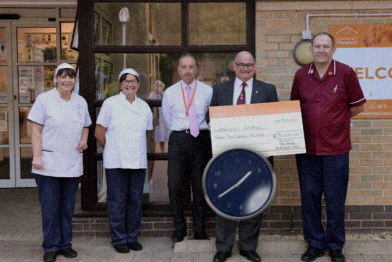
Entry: 1 h 40 min
